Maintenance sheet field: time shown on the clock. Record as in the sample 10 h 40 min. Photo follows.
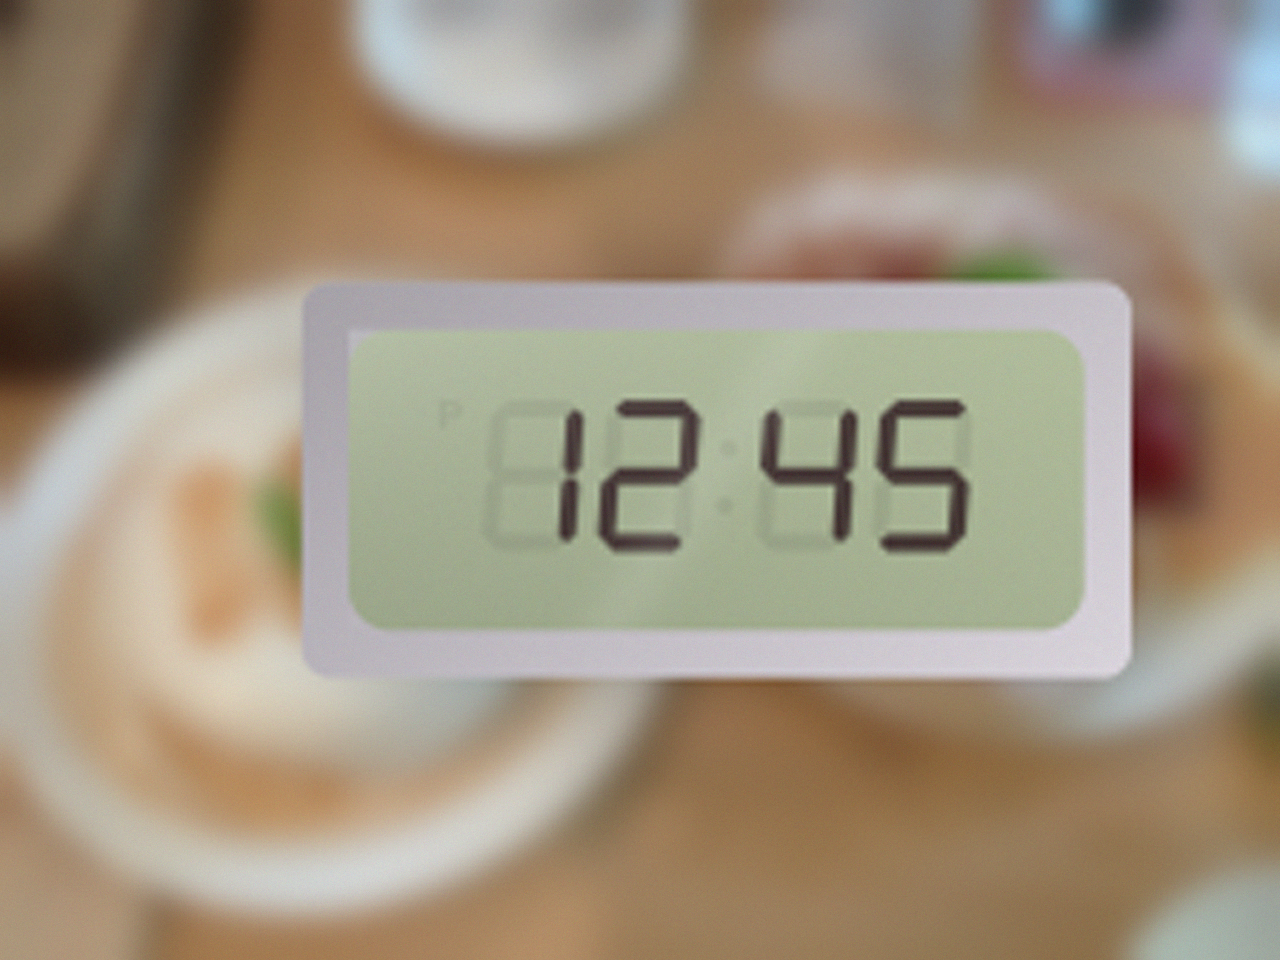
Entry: 12 h 45 min
